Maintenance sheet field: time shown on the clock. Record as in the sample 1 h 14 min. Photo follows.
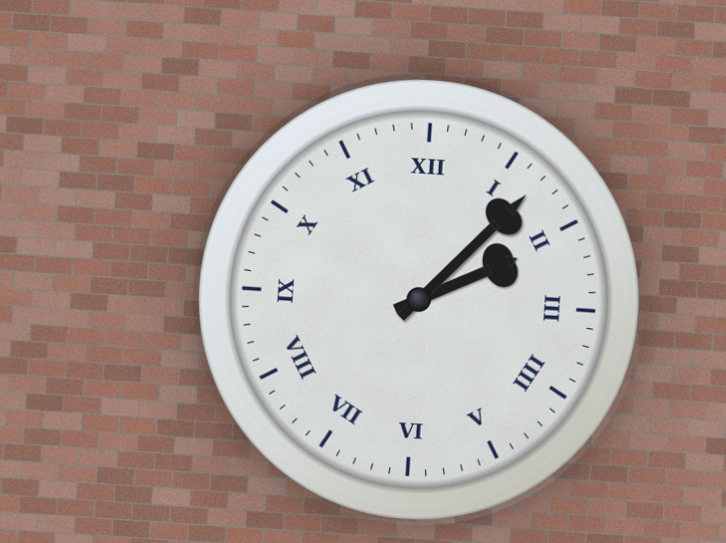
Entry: 2 h 07 min
